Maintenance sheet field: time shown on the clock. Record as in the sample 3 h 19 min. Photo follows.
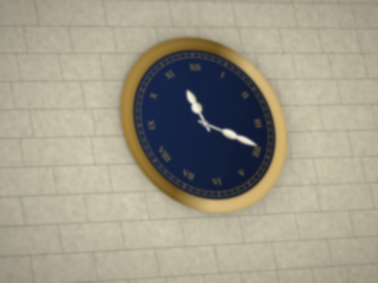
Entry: 11 h 19 min
